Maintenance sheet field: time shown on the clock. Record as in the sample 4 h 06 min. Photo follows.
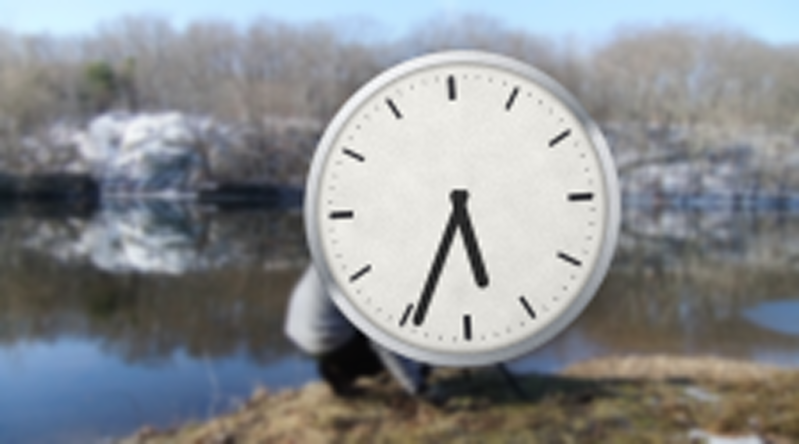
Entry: 5 h 34 min
